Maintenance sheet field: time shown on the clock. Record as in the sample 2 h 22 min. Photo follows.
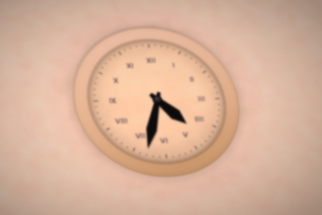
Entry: 4 h 33 min
